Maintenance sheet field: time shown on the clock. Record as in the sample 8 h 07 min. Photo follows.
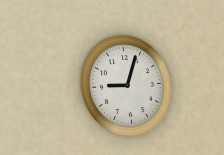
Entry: 9 h 04 min
